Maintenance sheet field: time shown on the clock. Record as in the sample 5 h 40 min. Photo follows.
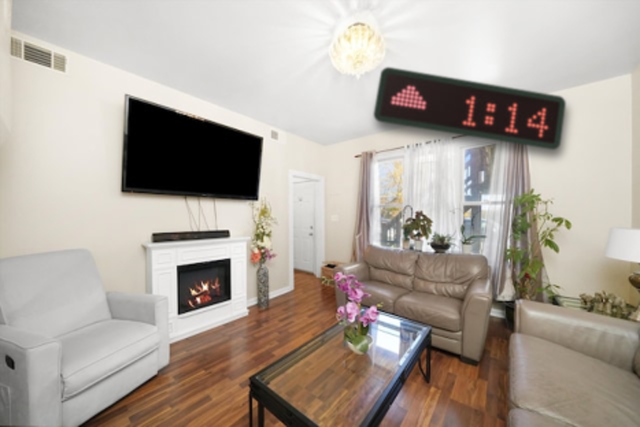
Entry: 1 h 14 min
